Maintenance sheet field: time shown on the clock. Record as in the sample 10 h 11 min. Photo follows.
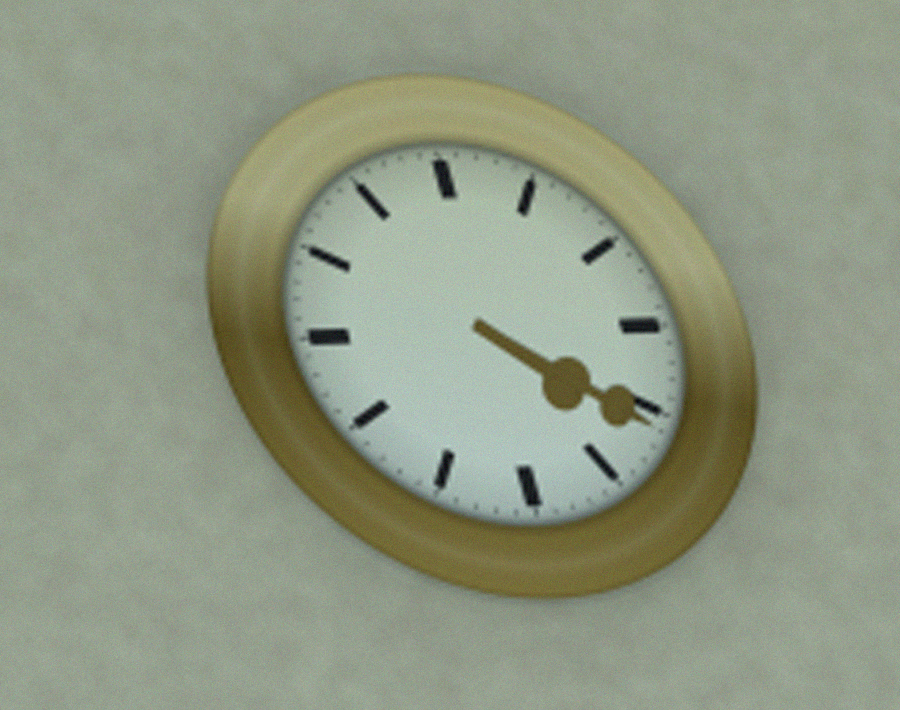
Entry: 4 h 21 min
